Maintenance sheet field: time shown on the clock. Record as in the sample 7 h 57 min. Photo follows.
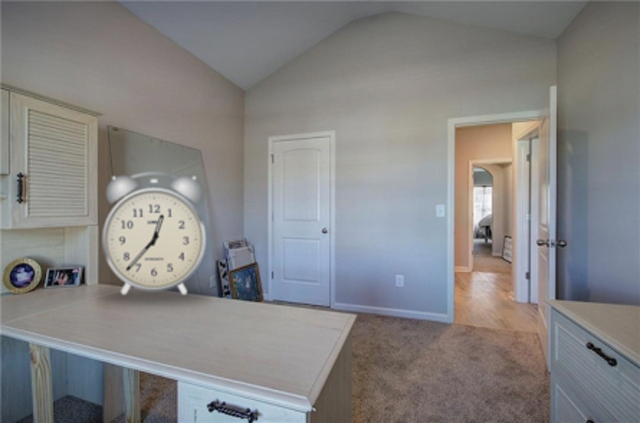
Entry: 12 h 37 min
